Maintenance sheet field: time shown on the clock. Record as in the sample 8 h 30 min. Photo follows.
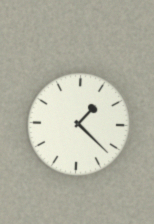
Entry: 1 h 22 min
